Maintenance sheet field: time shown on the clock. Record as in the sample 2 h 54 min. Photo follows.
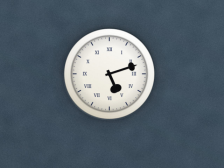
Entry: 5 h 12 min
